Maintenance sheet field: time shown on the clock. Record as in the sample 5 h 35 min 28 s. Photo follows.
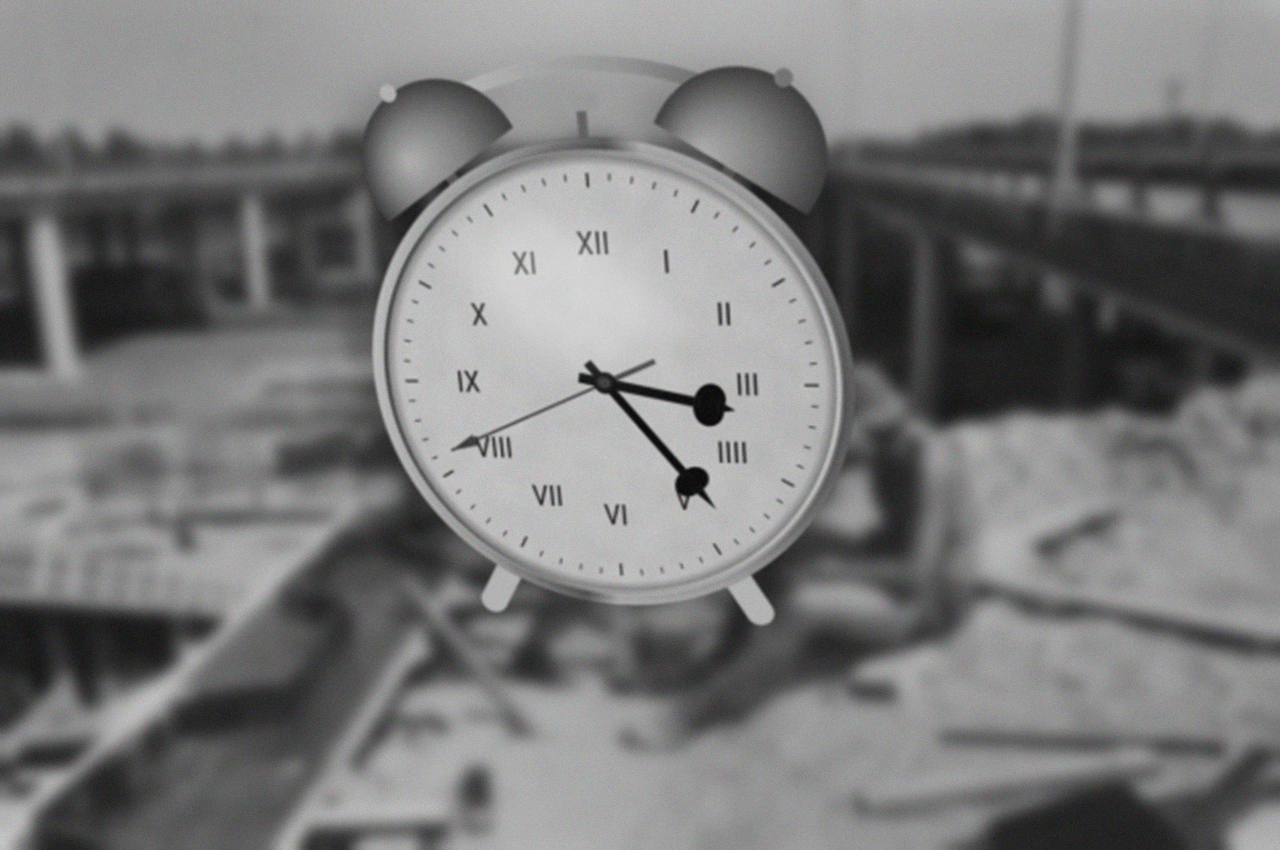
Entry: 3 h 23 min 41 s
